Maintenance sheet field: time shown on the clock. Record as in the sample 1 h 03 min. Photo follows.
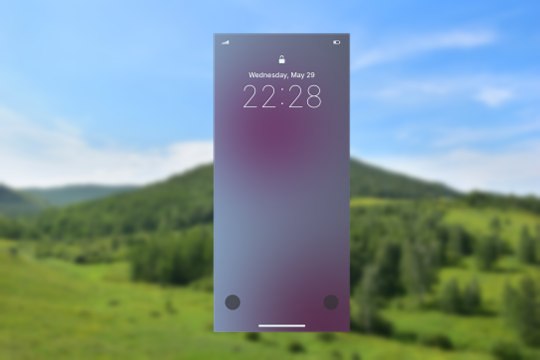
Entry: 22 h 28 min
